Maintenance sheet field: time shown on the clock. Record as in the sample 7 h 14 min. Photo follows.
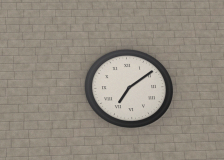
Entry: 7 h 09 min
